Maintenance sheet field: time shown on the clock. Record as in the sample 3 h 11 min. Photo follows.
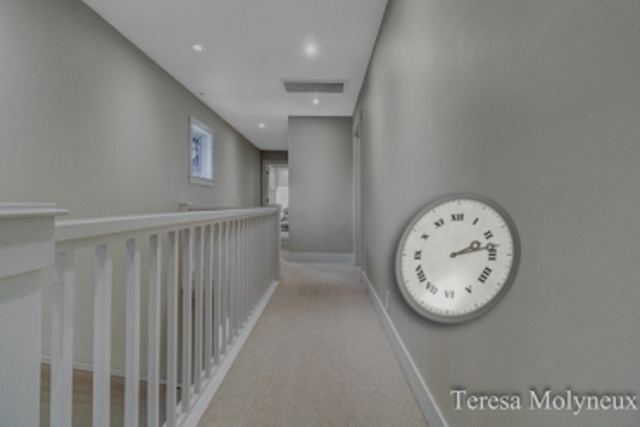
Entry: 2 h 13 min
